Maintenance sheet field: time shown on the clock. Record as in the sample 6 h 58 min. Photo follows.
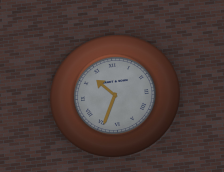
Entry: 10 h 34 min
